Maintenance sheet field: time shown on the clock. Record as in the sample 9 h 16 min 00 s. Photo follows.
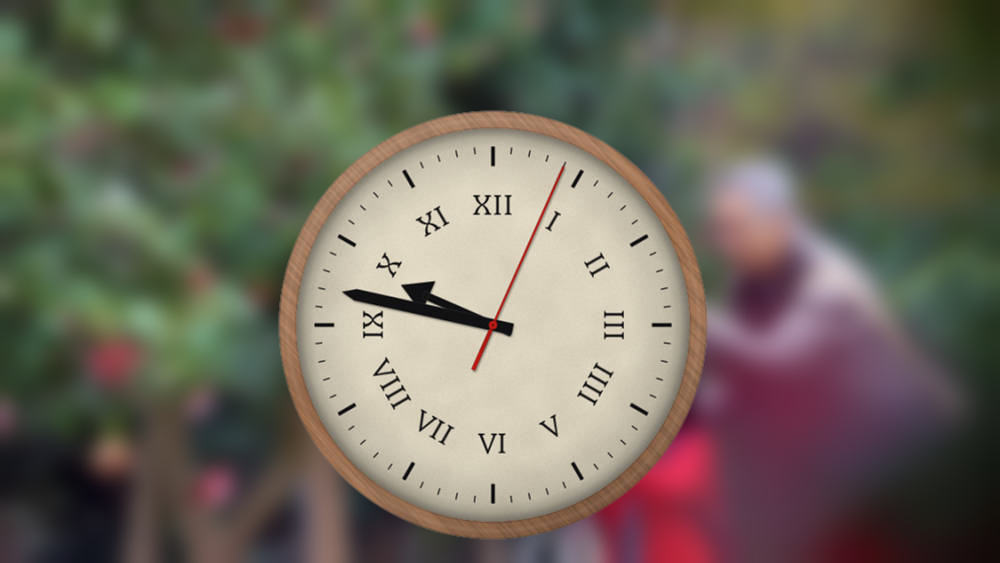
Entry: 9 h 47 min 04 s
